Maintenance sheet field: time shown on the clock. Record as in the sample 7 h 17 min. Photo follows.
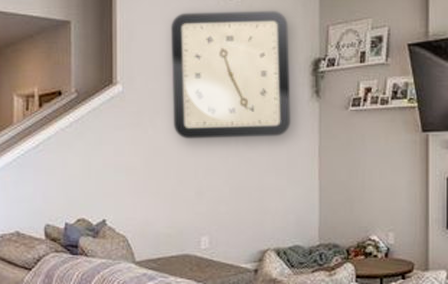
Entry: 11 h 26 min
